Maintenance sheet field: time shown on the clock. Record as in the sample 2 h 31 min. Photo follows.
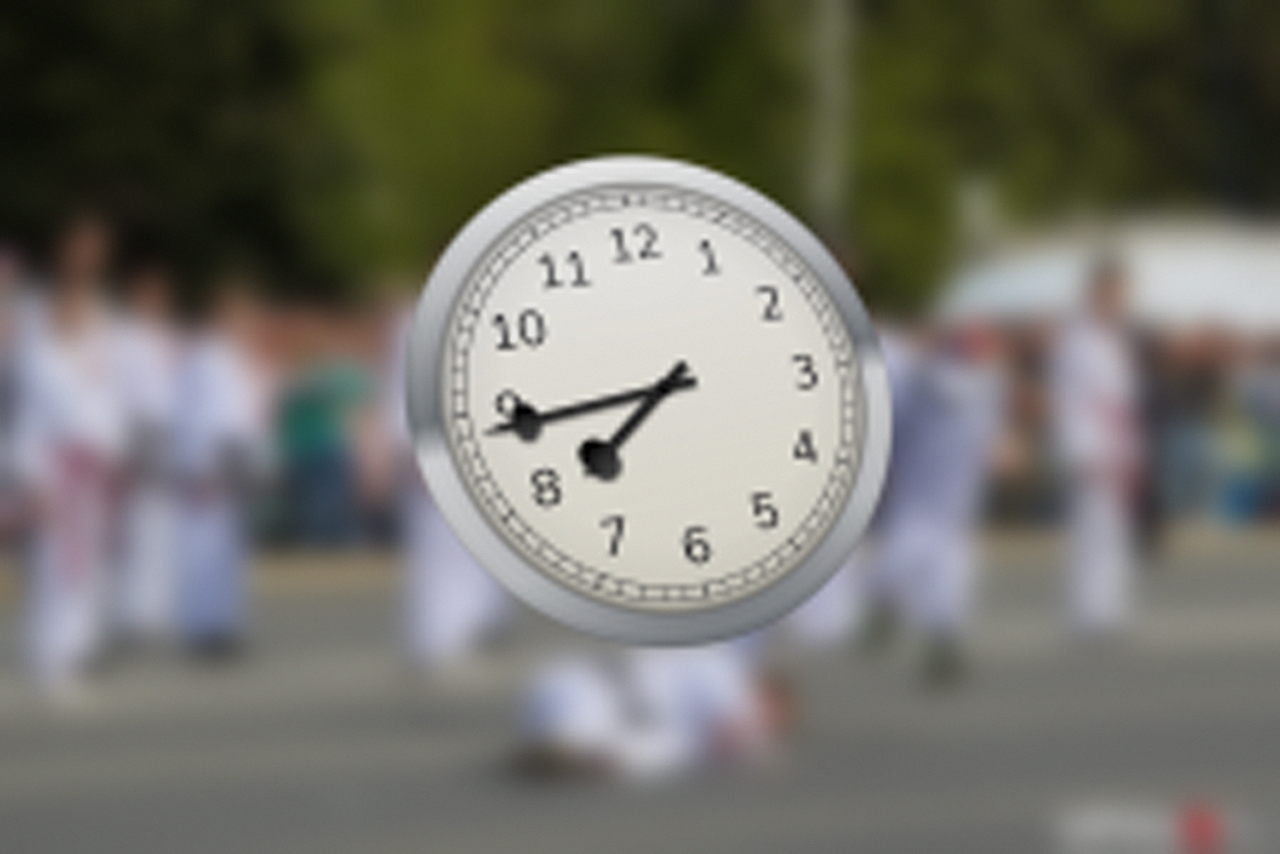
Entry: 7 h 44 min
